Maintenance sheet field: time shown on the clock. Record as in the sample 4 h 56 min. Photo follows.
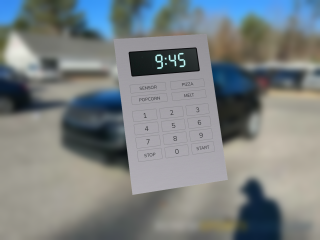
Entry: 9 h 45 min
